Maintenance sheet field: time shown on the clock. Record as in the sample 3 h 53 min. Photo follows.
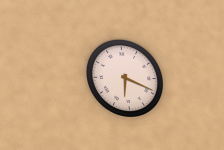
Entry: 6 h 19 min
